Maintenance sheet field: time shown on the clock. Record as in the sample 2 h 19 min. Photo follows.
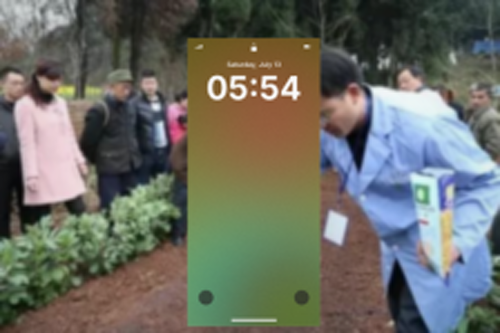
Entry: 5 h 54 min
